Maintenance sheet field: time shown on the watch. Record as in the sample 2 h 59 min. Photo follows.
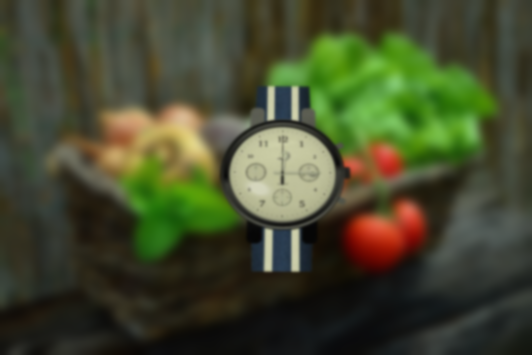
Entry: 12 h 15 min
